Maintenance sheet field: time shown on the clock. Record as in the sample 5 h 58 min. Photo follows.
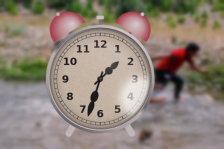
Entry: 1 h 33 min
